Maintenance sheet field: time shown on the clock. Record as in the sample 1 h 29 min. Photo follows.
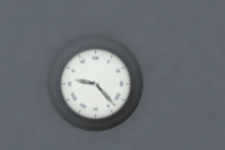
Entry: 9 h 23 min
